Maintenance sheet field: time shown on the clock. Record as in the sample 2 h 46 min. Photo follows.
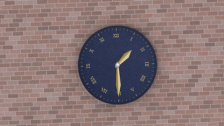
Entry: 1 h 30 min
